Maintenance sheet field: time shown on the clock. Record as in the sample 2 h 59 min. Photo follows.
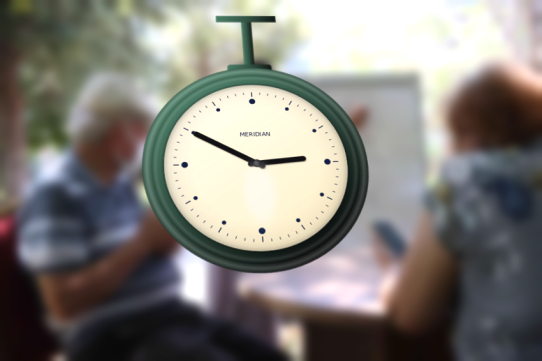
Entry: 2 h 50 min
